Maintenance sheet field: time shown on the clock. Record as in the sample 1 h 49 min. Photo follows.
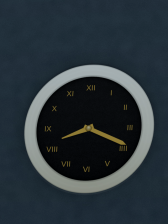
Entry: 8 h 19 min
